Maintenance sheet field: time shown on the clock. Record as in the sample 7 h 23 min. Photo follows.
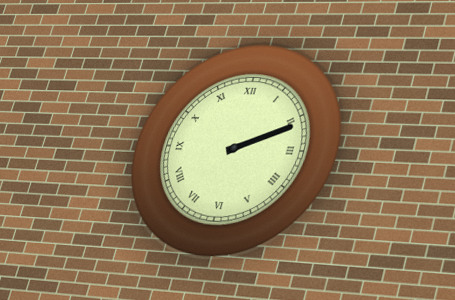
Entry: 2 h 11 min
